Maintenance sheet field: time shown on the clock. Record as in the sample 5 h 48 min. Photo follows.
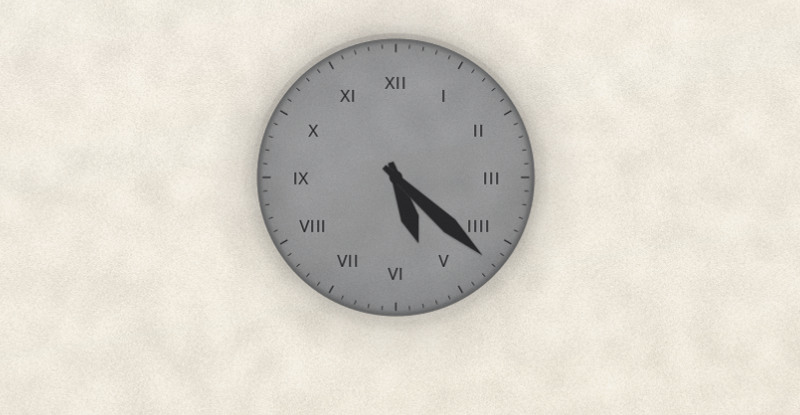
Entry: 5 h 22 min
